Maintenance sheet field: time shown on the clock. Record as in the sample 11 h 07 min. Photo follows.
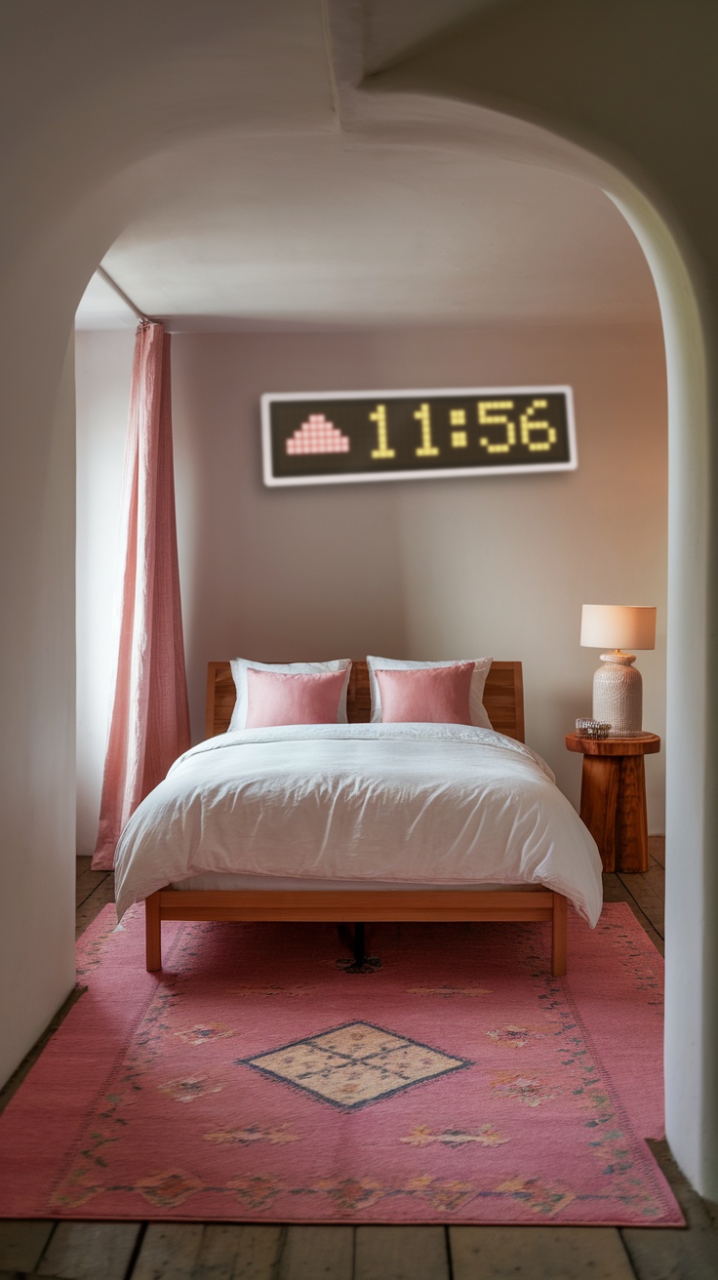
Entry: 11 h 56 min
